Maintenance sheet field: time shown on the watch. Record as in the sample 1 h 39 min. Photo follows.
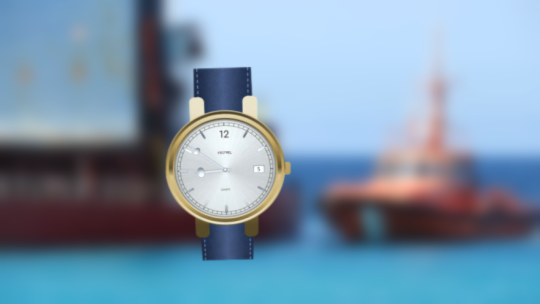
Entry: 8 h 51 min
